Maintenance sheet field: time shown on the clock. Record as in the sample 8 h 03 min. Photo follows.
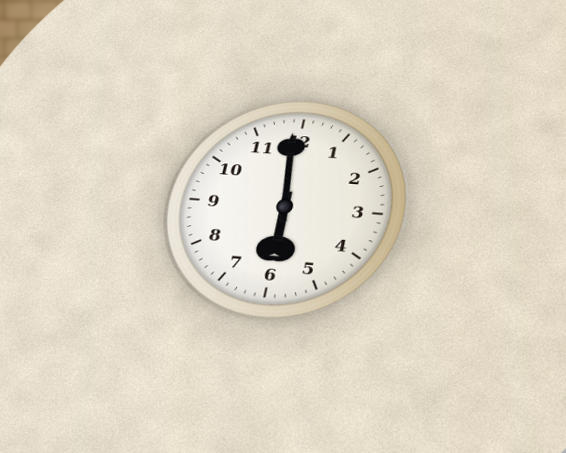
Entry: 5 h 59 min
